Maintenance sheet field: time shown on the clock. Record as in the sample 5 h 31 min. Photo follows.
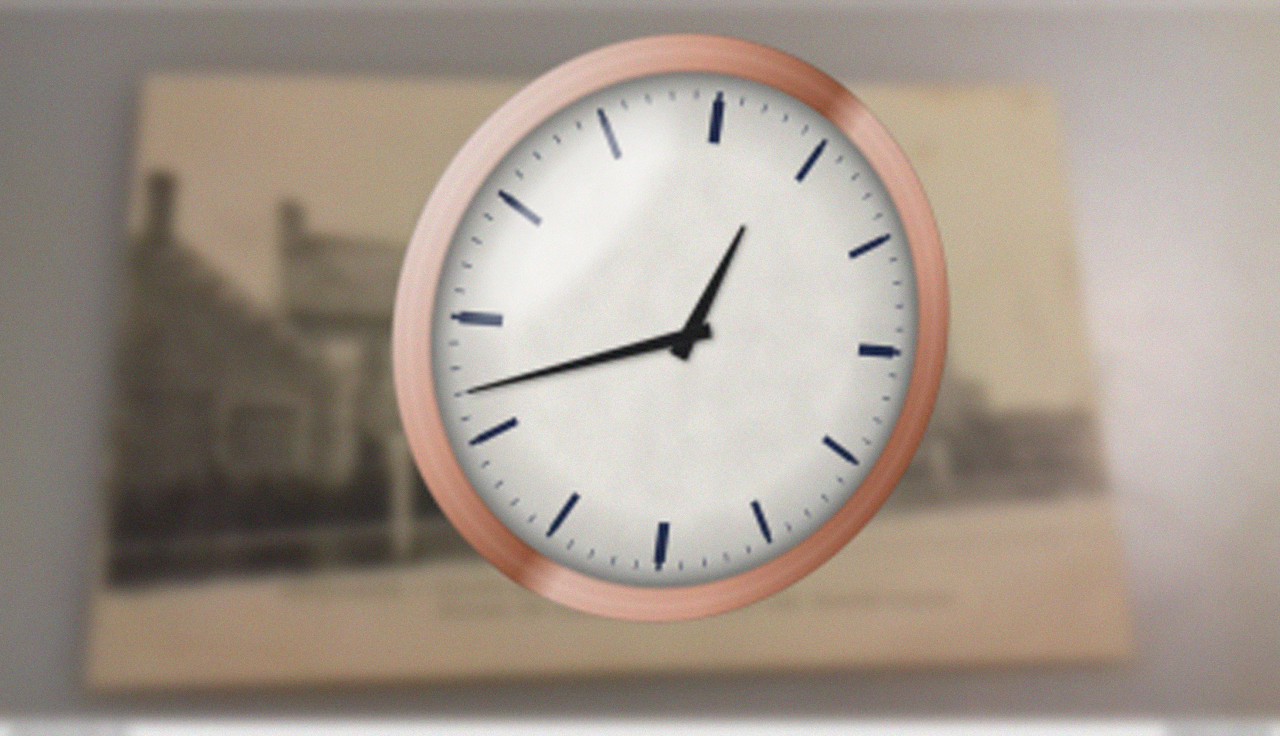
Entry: 12 h 42 min
